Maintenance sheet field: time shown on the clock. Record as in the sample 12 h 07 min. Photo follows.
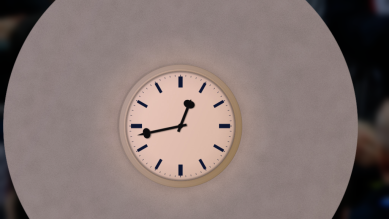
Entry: 12 h 43 min
